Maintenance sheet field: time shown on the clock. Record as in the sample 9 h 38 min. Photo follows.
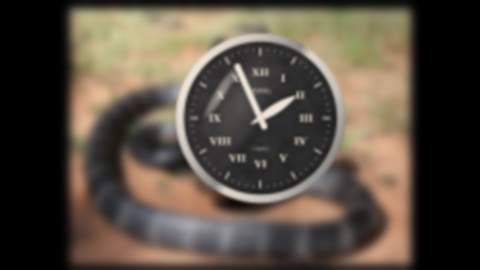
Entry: 1 h 56 min
